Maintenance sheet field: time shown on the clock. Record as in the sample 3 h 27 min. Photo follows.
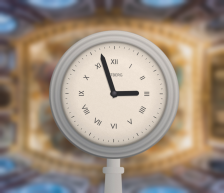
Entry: 2 h 57 min
